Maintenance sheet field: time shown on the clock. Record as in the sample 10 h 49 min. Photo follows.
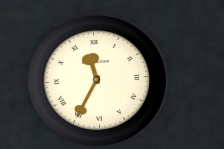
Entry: 11 h 35 min
